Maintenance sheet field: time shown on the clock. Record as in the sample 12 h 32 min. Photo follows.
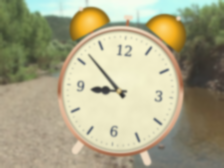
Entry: 8 h 52 min
